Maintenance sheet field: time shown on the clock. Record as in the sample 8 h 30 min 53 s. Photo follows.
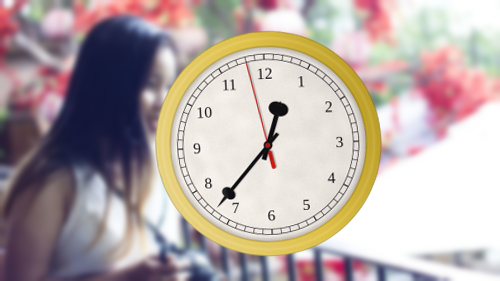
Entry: 12 h 36 min 58 s
